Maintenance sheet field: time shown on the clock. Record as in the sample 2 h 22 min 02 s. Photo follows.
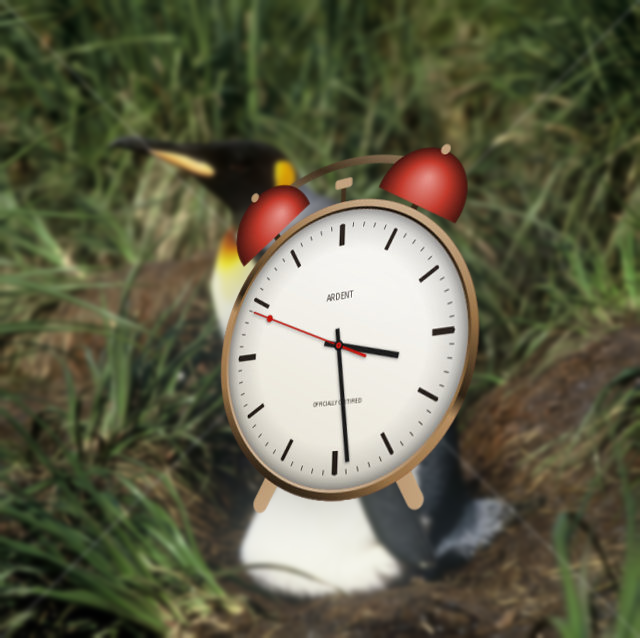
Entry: 3 h 28 min 49 s
